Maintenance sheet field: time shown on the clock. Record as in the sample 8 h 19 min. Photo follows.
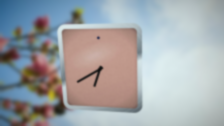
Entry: 6 h 40 min
